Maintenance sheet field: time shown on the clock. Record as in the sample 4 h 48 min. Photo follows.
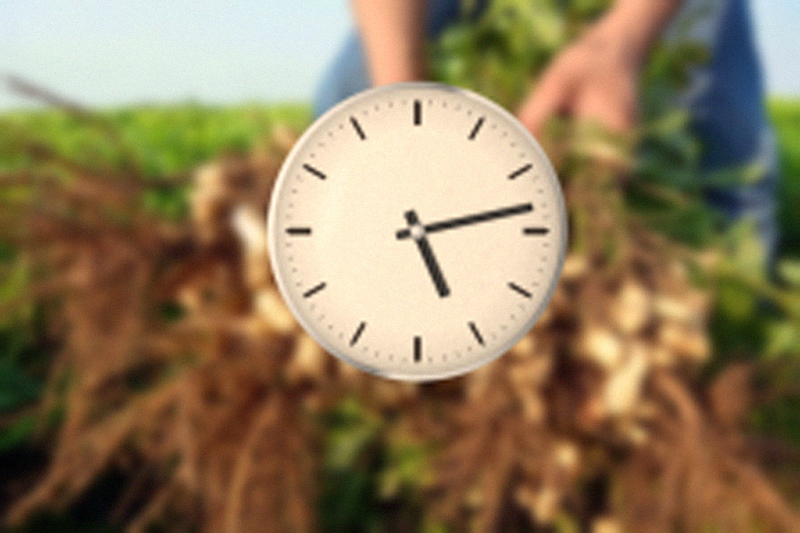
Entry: 5 h 13 min
